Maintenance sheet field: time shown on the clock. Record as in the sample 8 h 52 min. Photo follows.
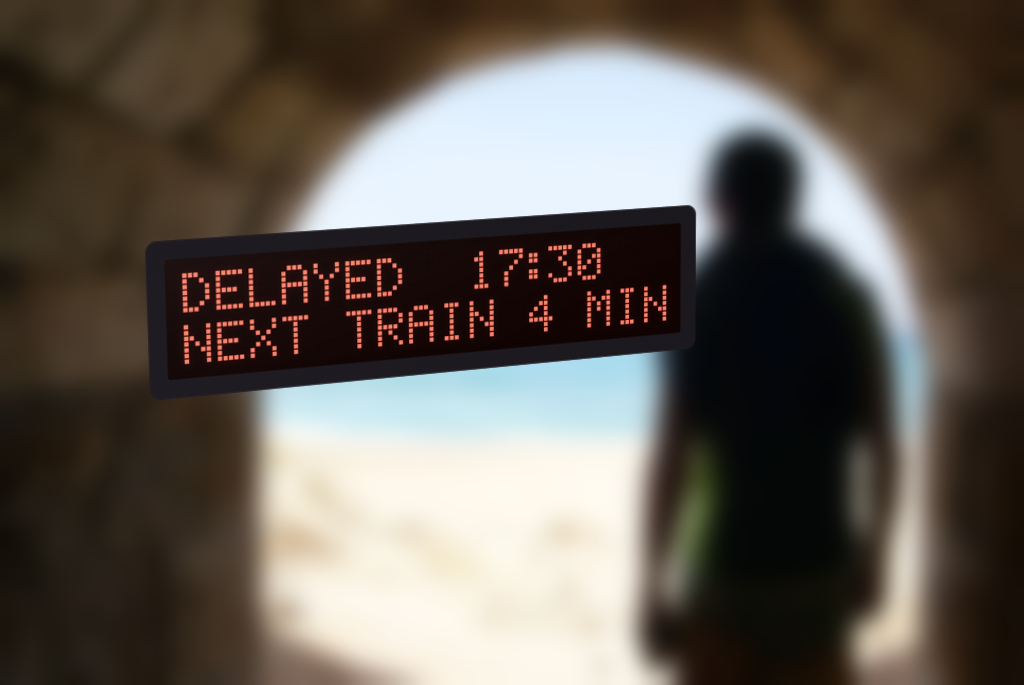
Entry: 17 h 30 min
